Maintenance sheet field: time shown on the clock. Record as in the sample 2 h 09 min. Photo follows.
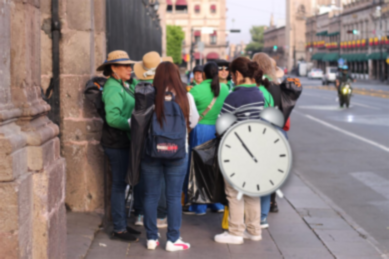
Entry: 10 h 55 min
